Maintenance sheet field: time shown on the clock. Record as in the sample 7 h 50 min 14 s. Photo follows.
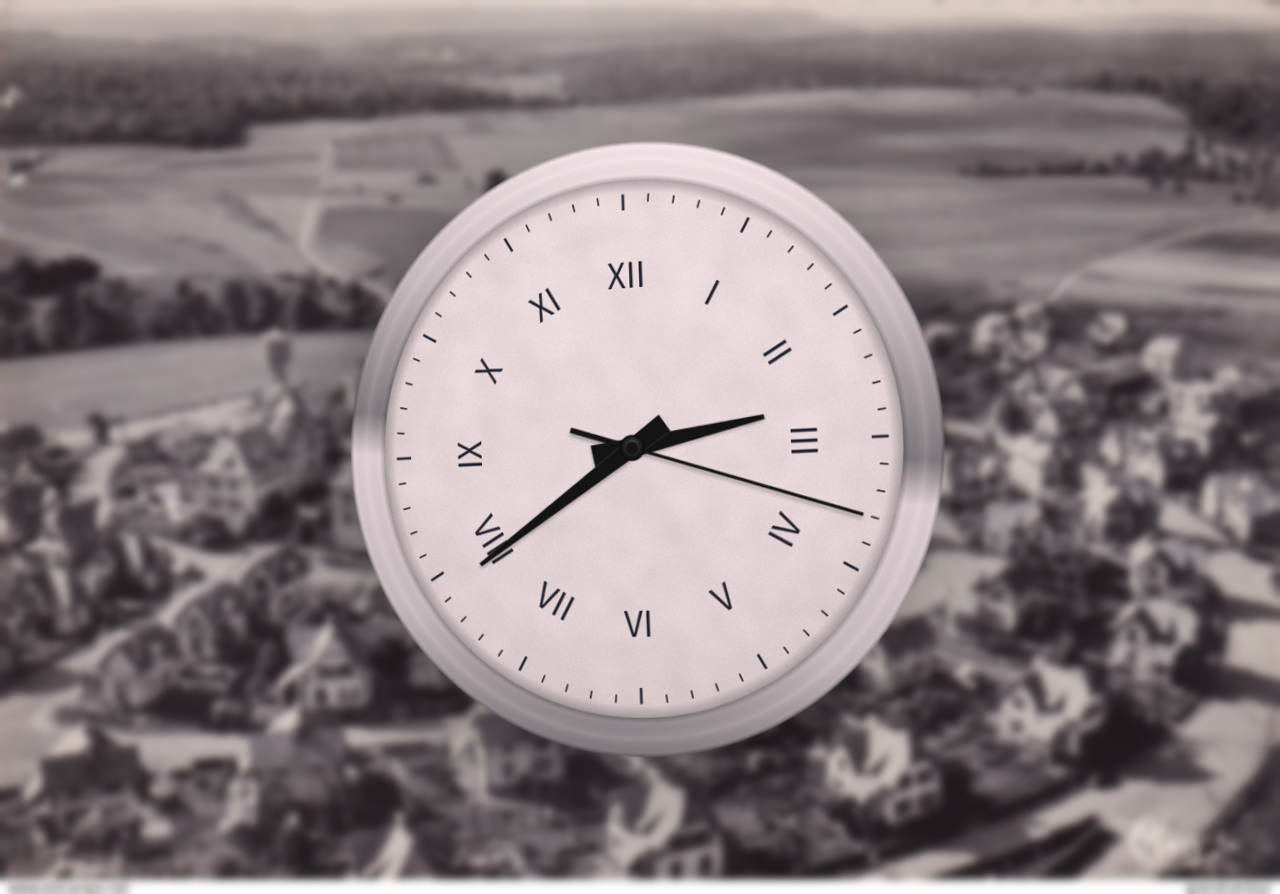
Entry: 2 h 39 min 18 s
